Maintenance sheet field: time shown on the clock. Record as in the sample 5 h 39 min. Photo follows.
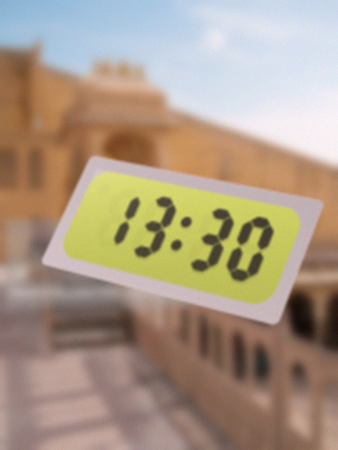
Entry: 13 h 30 min
